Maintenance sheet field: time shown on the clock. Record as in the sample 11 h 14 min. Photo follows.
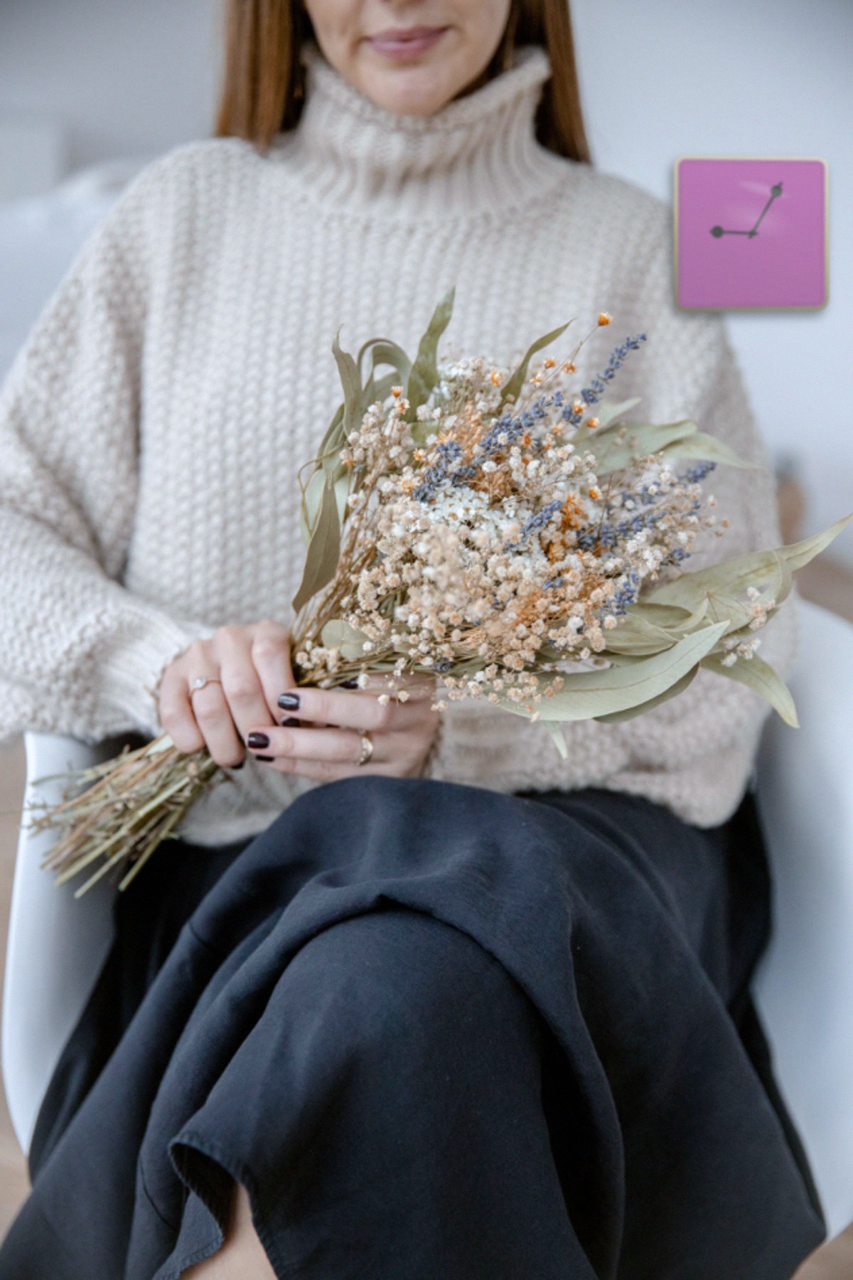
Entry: 9 h 05 min
